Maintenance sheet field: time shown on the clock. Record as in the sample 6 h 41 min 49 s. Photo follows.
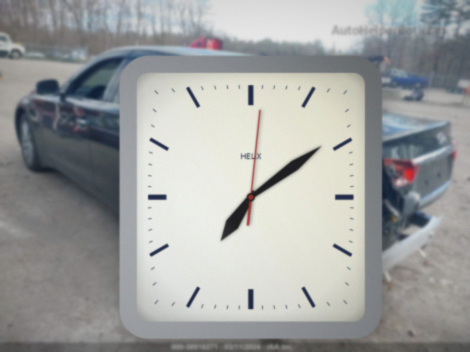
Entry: 7 h 09 min 01 s
